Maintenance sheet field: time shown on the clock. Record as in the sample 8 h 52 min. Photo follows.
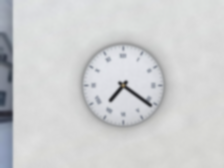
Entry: 7 h 21 min
